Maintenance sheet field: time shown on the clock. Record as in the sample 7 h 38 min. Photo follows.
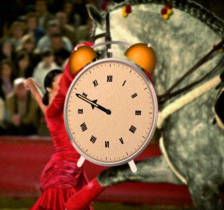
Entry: 9 h 49 min
